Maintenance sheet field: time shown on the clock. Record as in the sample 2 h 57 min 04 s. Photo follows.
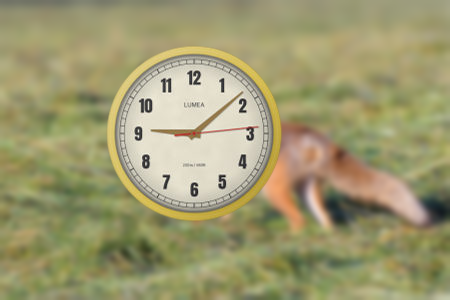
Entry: 9 h 08 min 14 s
